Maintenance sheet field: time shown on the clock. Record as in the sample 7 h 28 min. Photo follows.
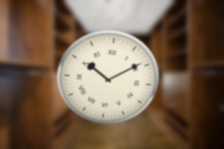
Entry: 10 h 09 min
